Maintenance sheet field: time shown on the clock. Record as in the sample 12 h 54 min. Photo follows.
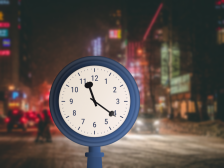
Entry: 11 h 21 min
